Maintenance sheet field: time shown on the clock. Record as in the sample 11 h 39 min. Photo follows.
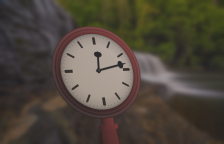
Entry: 12 h 13 min
